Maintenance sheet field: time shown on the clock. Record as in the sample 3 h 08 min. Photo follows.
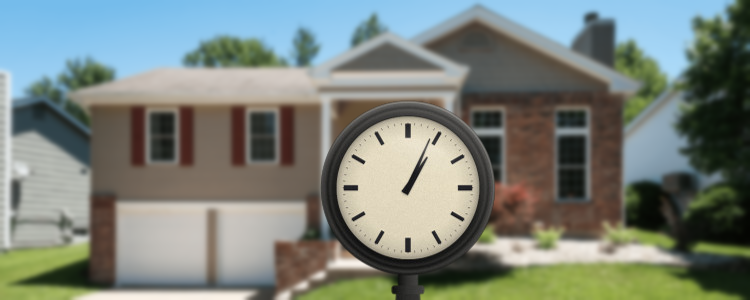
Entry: 1 h 04 min
